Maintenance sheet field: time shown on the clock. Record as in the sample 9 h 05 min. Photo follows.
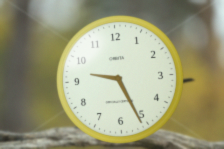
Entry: 9 h 26 min
